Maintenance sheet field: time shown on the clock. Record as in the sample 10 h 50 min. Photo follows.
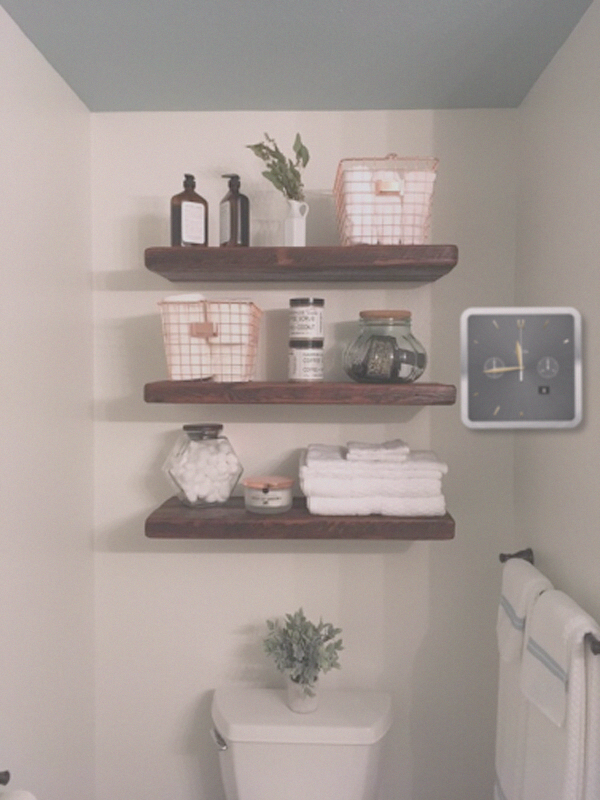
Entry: 11 h 44 min
